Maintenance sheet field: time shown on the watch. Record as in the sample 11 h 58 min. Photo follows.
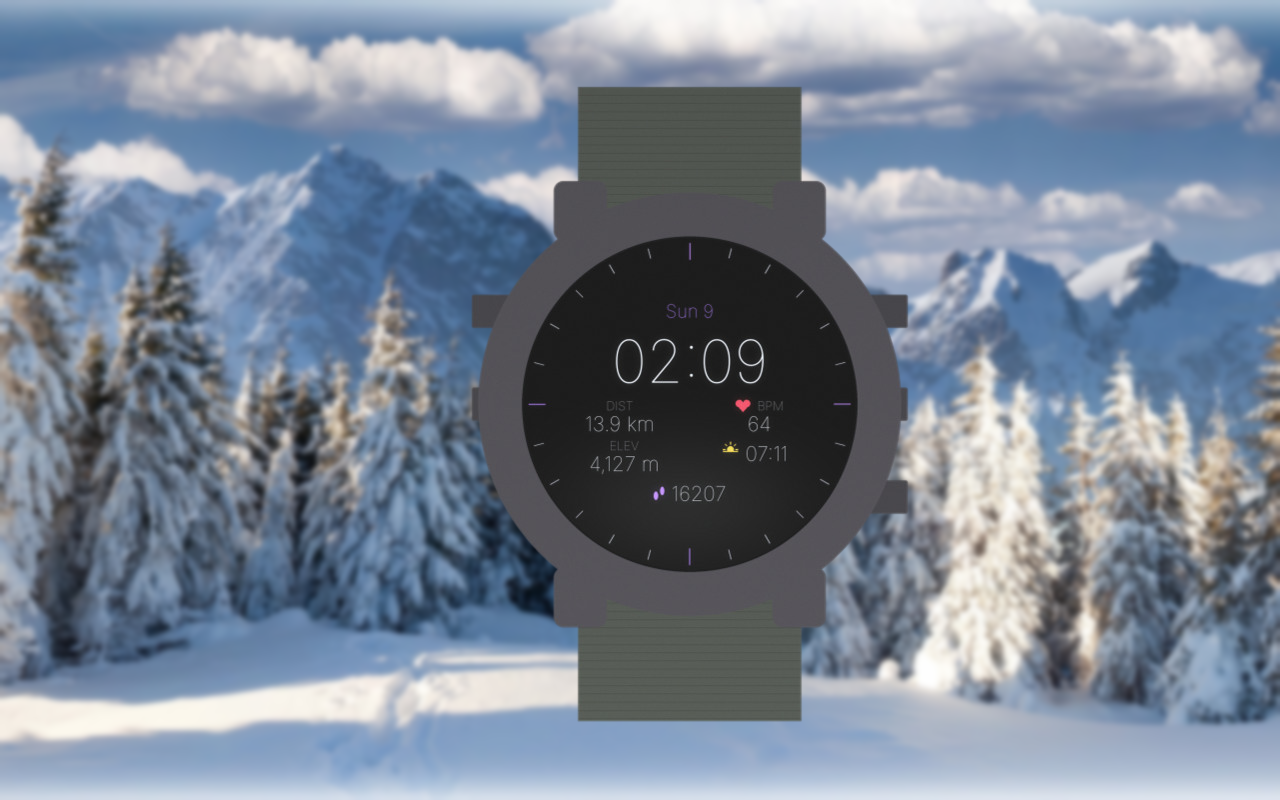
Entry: 2 h 09 min
